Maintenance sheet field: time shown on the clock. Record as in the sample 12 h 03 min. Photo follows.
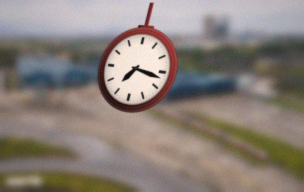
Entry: 7 h 17 min
